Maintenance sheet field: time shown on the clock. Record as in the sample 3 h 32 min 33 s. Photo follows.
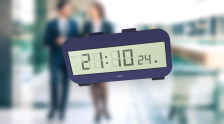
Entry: 21 h 10 min 24 s
